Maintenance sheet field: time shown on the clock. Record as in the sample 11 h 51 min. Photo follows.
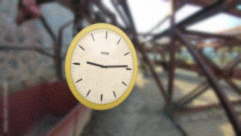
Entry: 9 h 14 min
